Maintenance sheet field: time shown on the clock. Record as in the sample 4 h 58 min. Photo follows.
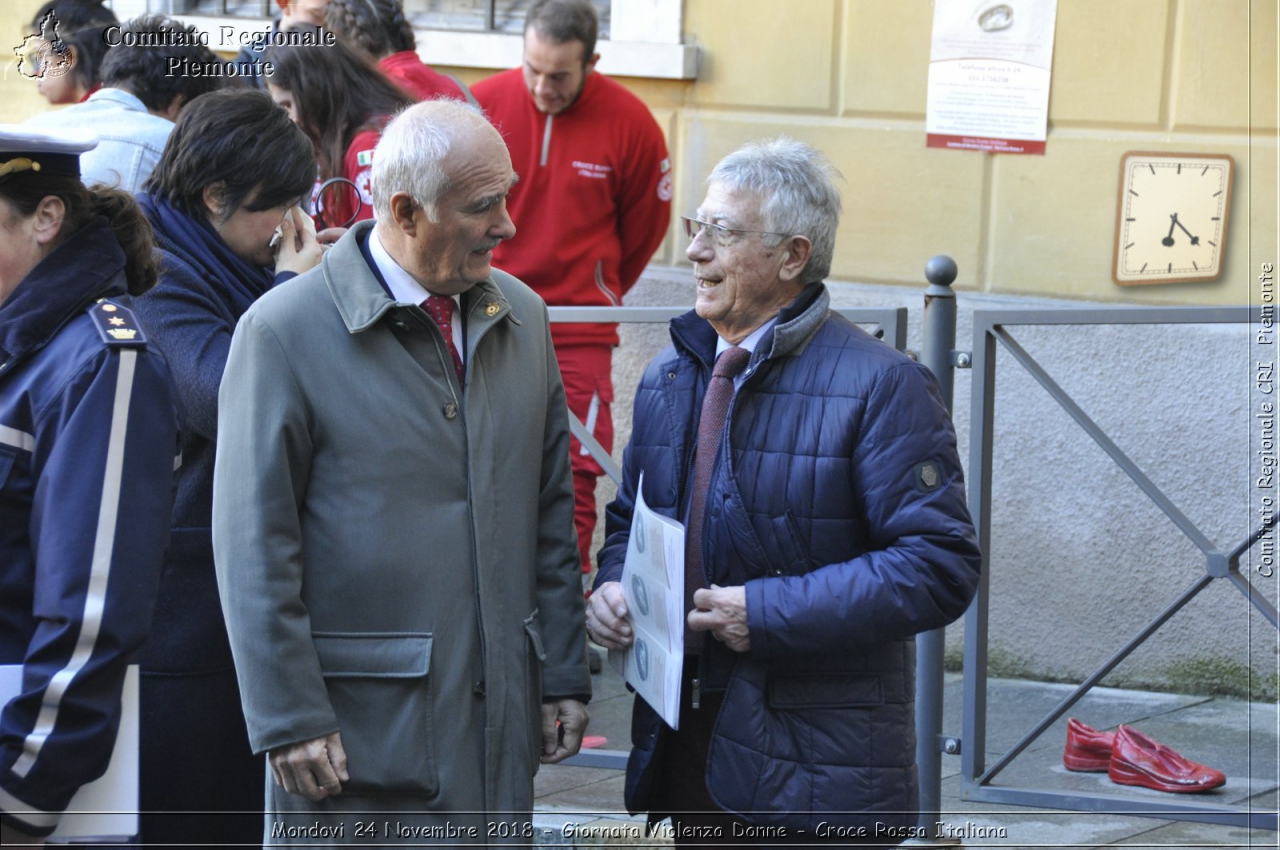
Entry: 6 h 22 min
